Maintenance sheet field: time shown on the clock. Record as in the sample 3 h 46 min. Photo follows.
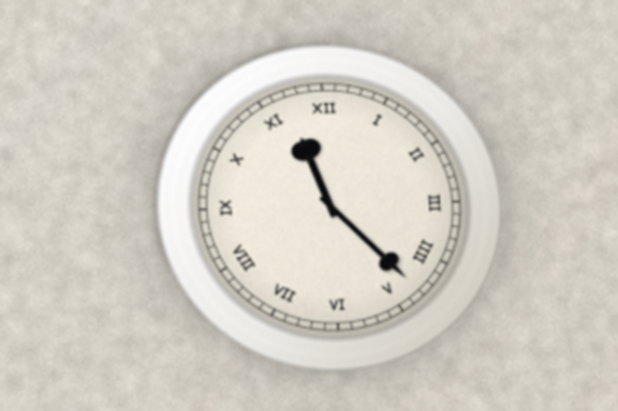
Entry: 11 h 23 min
